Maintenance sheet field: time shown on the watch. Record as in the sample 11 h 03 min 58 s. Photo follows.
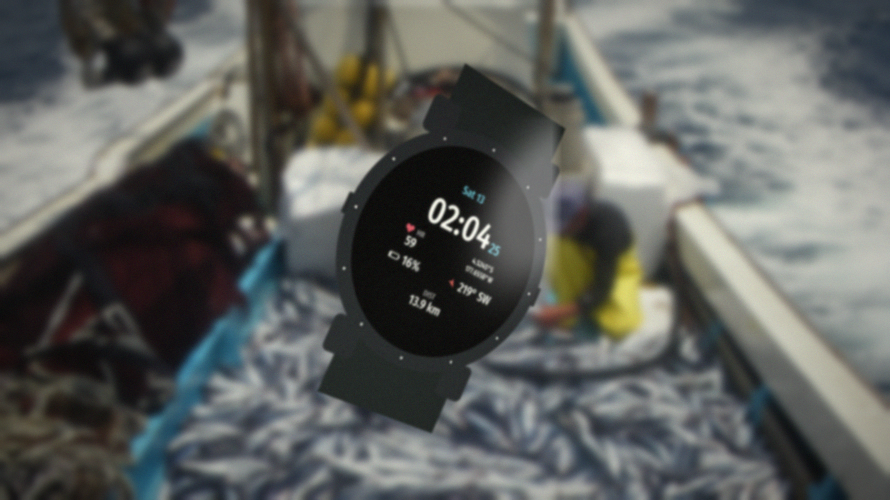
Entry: 2 h 04 min 25 s
